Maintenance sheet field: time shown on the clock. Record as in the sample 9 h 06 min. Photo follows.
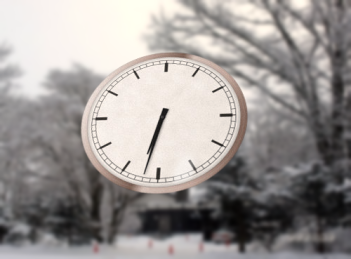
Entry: 6 h 32 min
